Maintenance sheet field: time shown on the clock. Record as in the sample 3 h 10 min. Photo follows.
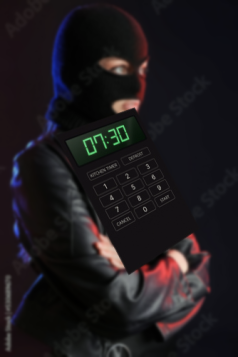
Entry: 7 h 30 min
